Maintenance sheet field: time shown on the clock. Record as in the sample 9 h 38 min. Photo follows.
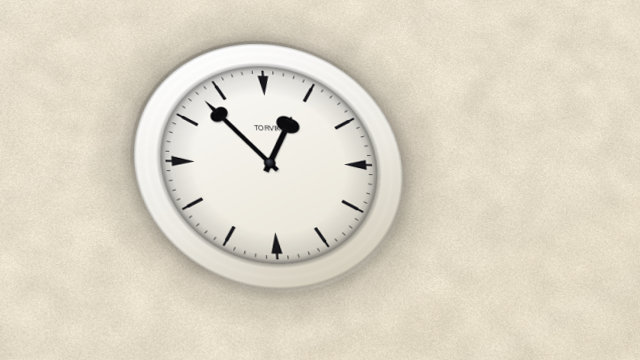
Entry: 12 h 53 min
